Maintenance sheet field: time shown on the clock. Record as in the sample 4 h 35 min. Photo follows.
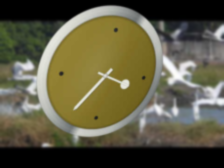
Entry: 3 h 36 min
